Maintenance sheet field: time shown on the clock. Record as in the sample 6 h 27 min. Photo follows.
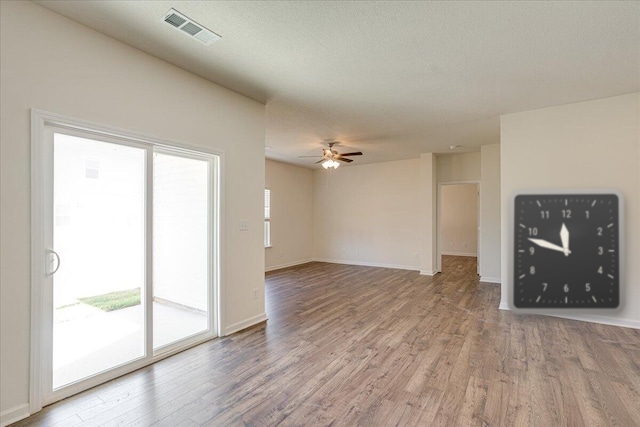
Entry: 11 h 48 min
